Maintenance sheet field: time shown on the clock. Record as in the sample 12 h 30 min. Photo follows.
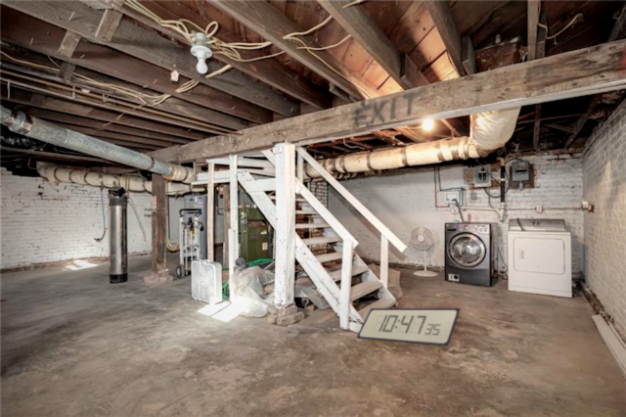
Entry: 10 h 47 min
